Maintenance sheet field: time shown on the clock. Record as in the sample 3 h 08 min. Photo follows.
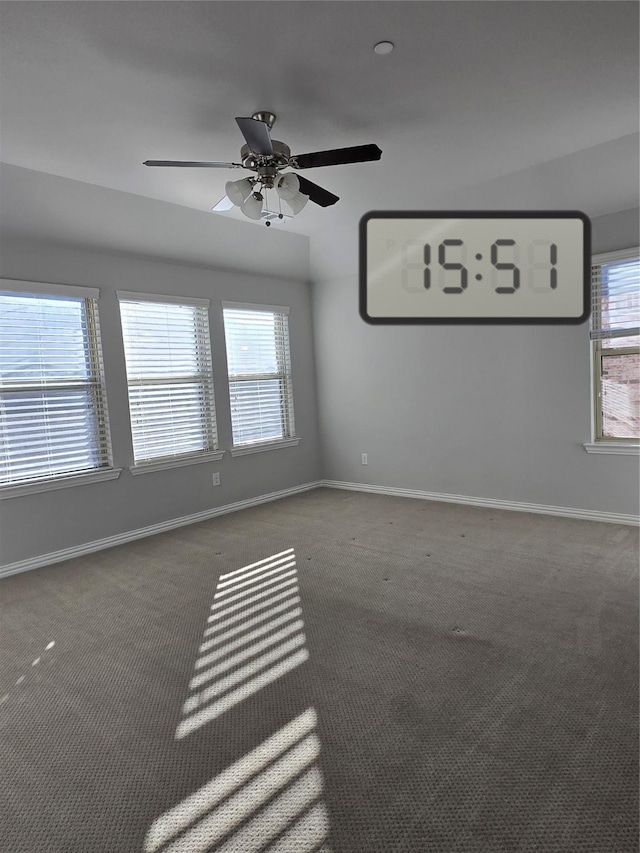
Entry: 15 h 51 min
